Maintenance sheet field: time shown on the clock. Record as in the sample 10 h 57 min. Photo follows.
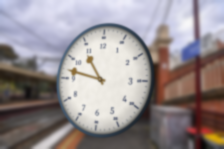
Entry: 10 h 47 min
